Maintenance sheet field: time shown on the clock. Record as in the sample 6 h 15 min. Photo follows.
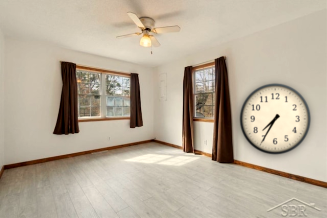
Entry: 7 h 35 min
